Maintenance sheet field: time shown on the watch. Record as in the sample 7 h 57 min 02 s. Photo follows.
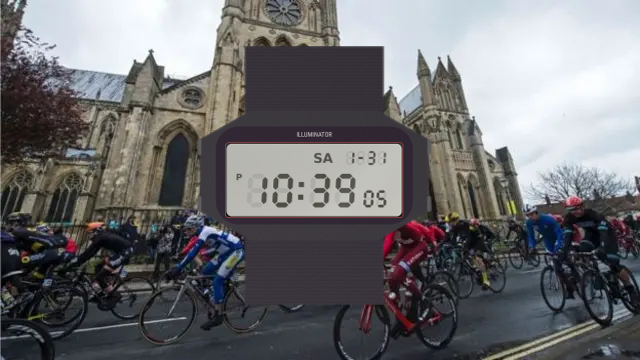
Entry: 10 h 39 min 05 s
